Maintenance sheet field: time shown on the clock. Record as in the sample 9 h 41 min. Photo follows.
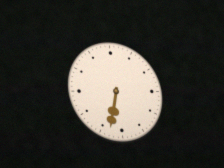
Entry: 6 h 33 min
